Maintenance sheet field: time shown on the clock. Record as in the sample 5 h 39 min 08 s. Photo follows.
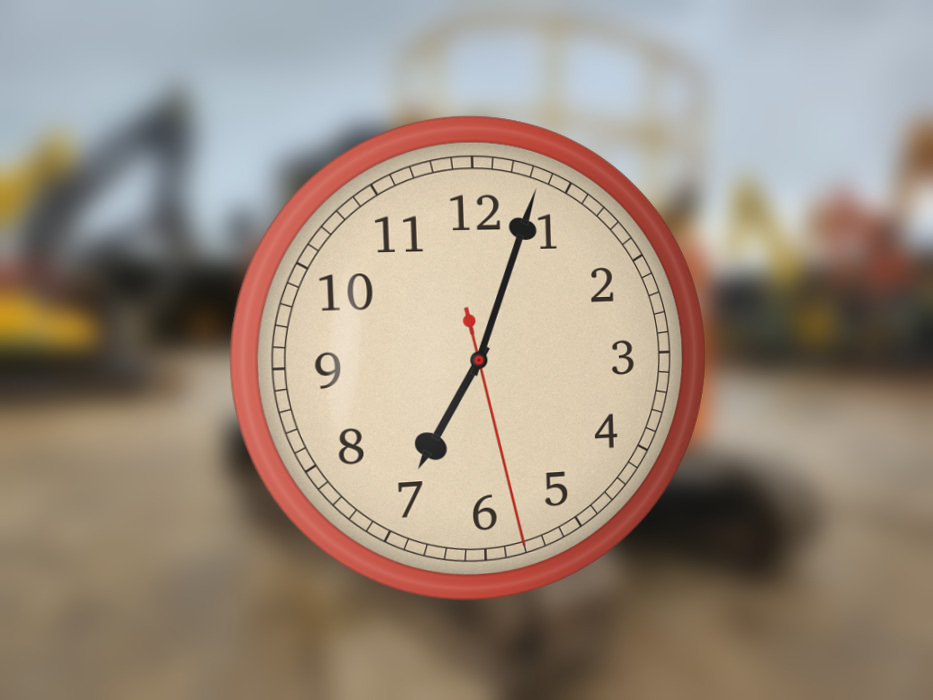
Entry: 7 h 03 min 28 s
